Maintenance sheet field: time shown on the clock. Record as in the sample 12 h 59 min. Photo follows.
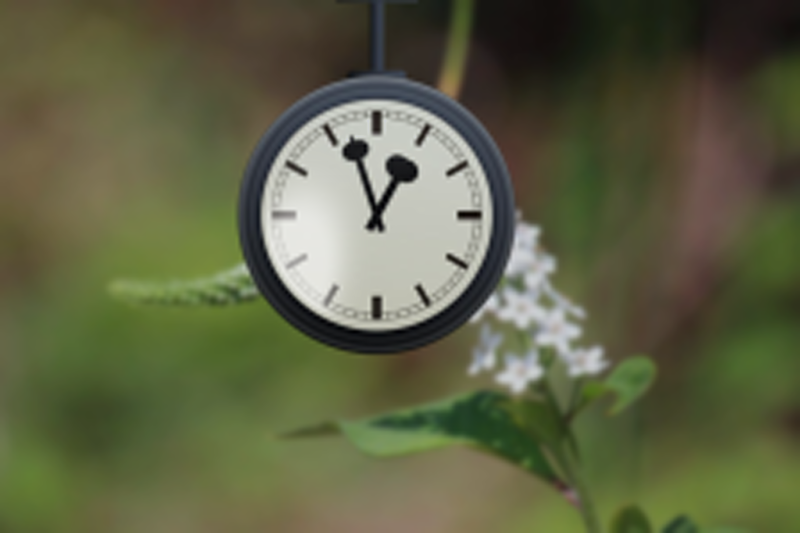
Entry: 12 h 57 min
